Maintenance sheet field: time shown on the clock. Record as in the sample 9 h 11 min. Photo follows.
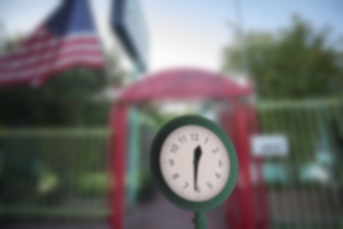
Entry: 12 h 31 min
